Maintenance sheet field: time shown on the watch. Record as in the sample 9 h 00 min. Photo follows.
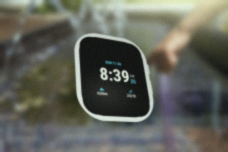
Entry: 8 h 39 min
